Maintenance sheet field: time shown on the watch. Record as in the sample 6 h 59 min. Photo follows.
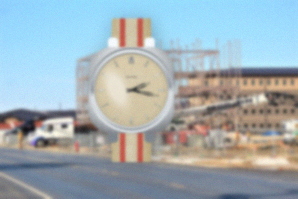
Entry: 2 h 17 min
